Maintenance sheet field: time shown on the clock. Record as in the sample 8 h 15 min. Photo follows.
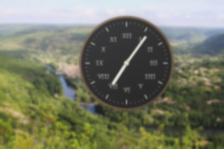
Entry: 7 h 06 min
